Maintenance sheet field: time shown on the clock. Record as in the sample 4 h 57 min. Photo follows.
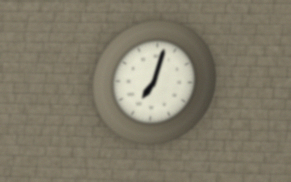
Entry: 7 h 02 min
